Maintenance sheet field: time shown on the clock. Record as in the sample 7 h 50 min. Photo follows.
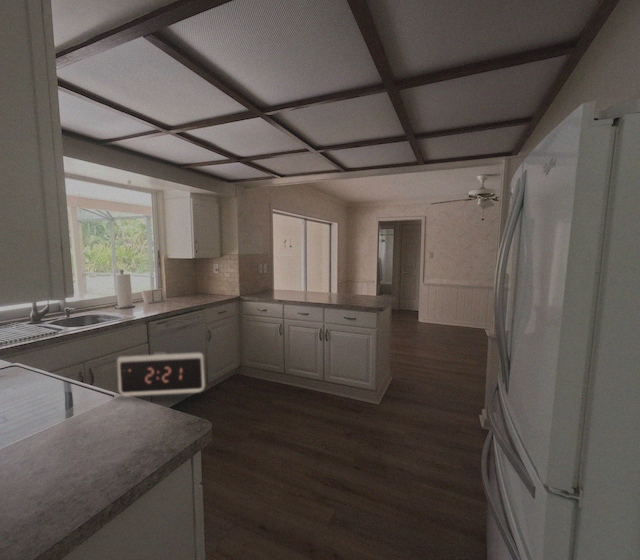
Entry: 2 h 21 min
